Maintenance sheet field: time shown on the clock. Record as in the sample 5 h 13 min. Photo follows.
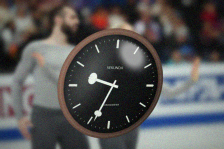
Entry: 9 h 34 min
